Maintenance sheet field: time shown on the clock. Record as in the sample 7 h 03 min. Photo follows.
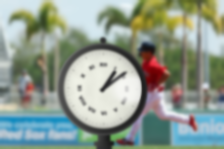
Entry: 1 h 09 min
